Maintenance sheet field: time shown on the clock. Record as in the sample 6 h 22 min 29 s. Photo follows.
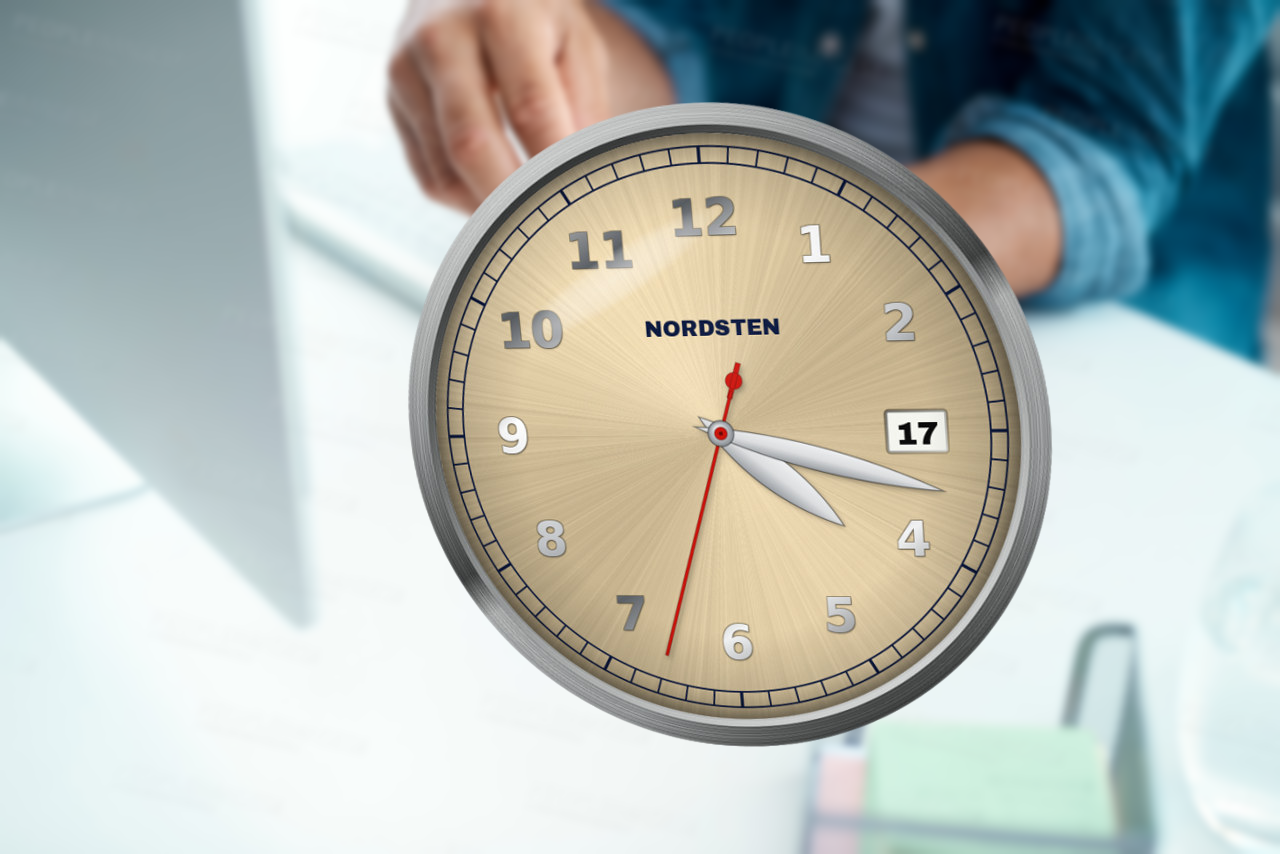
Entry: 4 h 17 min 33 s
